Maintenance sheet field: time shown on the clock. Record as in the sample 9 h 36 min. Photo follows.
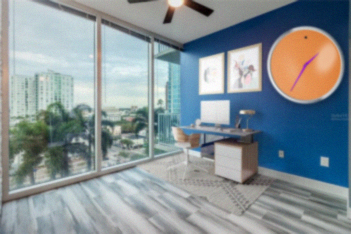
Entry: 1 h 35 min
